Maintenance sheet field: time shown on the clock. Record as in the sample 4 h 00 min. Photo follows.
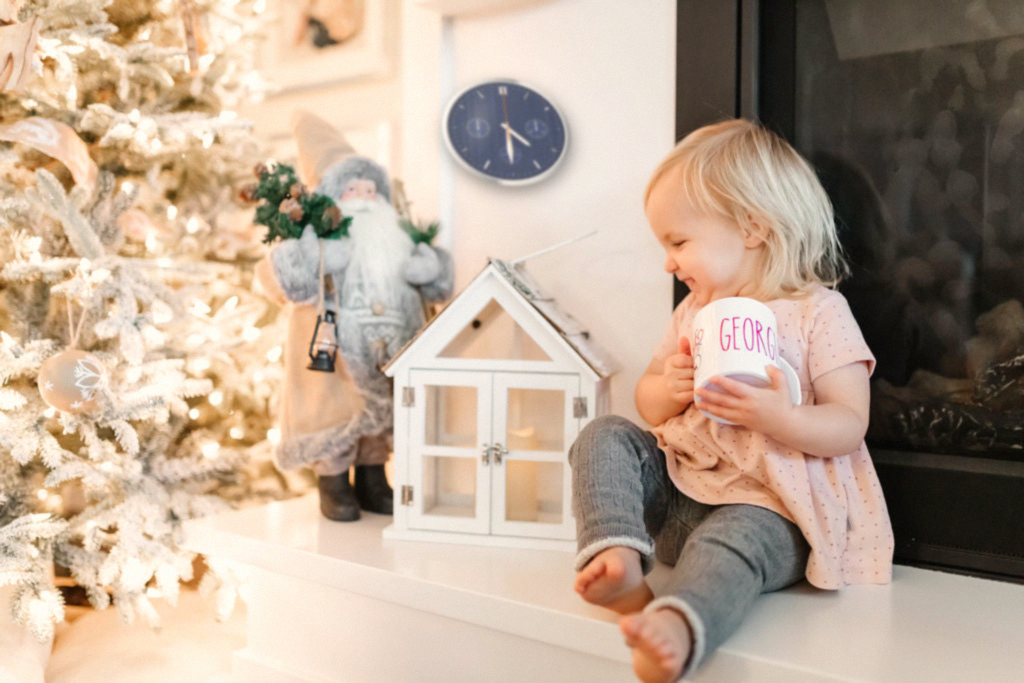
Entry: 4 h 30 min
